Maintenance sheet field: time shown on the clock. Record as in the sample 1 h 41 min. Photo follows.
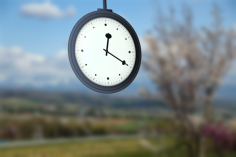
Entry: 12 h 20 min
